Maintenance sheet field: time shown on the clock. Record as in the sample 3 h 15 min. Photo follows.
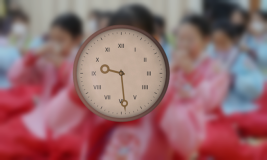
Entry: 9 h 29 min
